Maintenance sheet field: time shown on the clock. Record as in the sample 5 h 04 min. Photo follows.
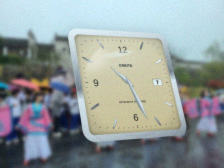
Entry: 10 h 27 min
